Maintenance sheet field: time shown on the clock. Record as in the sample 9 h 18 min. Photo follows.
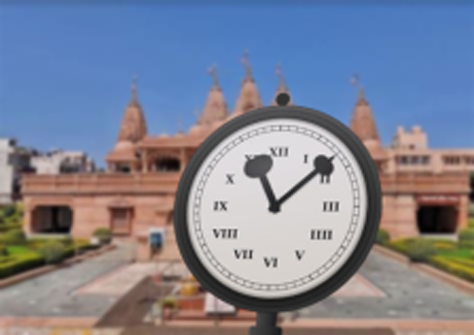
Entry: 11 h 08 min
